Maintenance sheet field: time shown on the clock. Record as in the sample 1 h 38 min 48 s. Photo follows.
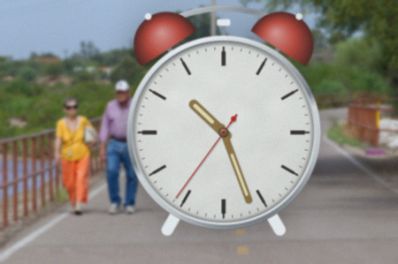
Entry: 10 h 26 min 36 s
